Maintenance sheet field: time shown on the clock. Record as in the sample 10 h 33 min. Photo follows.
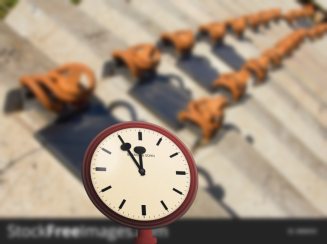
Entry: 11 h 55 min
